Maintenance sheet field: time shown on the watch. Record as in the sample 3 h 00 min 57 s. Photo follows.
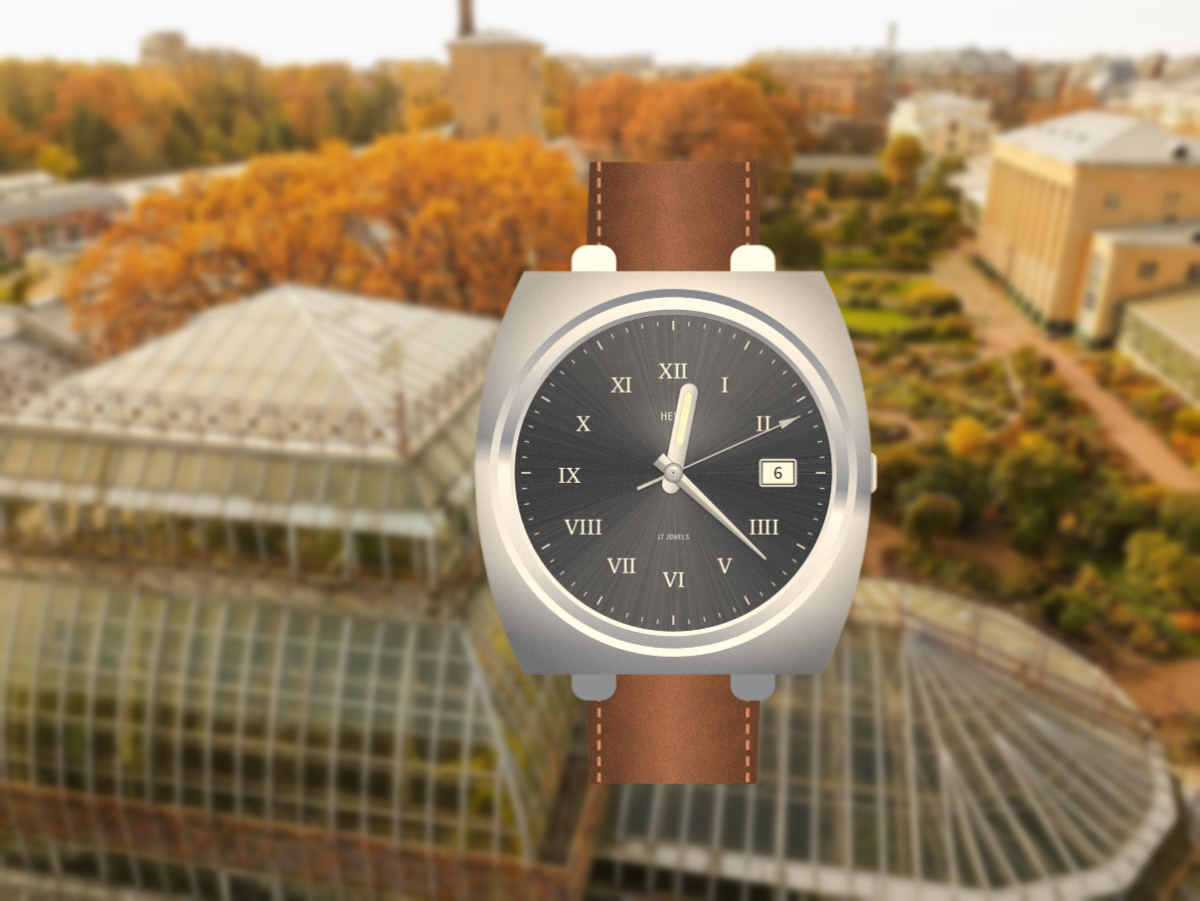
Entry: 12 h 22 min 11 s
